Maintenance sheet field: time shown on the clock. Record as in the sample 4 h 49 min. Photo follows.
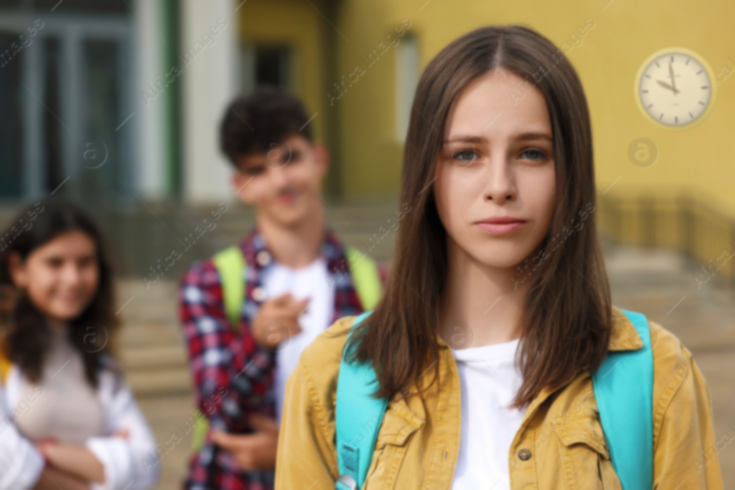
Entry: 9 h 59 min
